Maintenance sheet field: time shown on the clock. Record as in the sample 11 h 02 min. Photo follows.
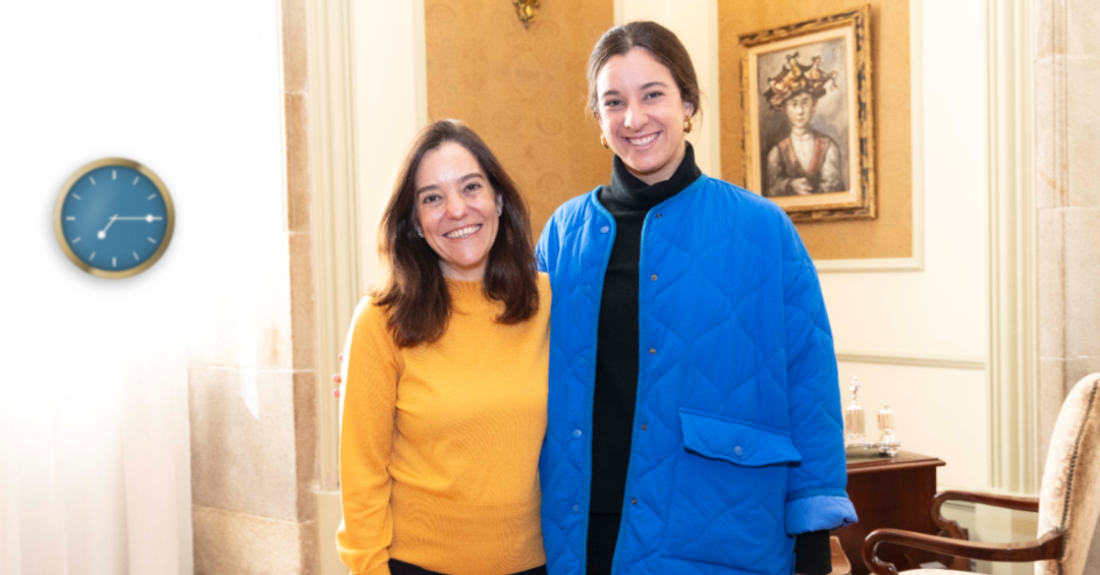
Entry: 7 h 15 min
